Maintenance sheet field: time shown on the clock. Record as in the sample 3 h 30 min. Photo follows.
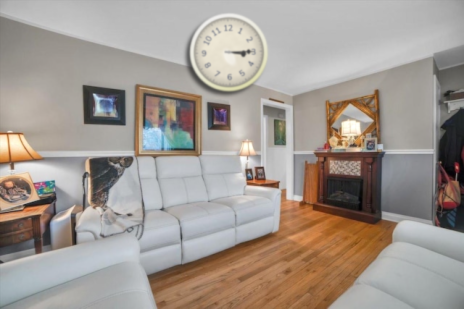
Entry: 3 h 15 min
